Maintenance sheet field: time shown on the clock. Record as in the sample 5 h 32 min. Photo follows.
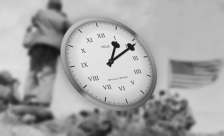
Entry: 1 h 11 min
